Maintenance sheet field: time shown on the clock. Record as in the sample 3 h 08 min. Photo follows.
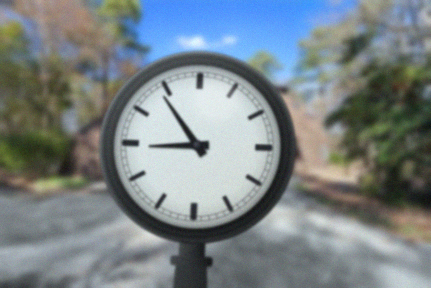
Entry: 8 h 54 min
